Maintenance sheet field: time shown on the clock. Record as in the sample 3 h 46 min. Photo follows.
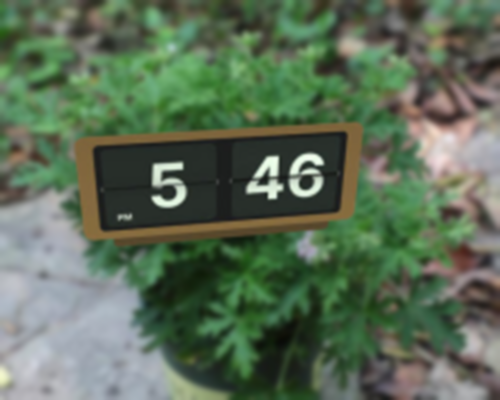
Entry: 5 h 46 min
